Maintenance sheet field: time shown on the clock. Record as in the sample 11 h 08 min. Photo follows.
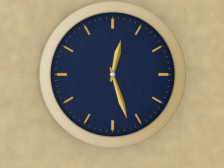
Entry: 12 h 27 min
